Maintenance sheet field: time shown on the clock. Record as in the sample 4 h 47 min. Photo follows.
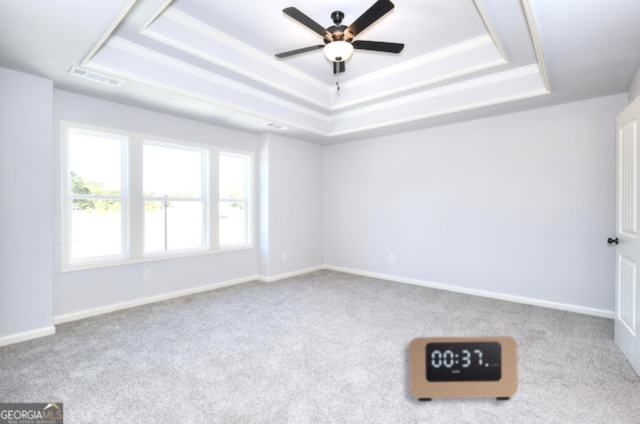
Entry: 0 h 37 min
